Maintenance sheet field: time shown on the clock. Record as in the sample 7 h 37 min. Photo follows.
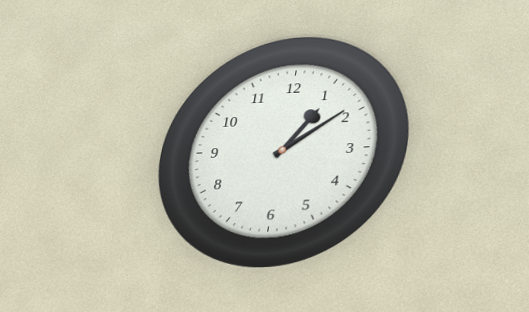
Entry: 1 h 09 min
